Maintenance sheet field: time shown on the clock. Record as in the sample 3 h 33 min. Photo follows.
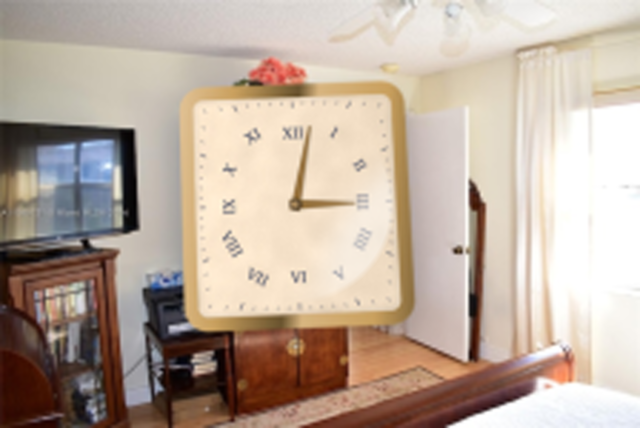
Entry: 3 h 02 min
